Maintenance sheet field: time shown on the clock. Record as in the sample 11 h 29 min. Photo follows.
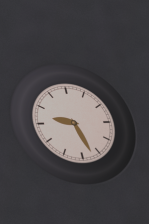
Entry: 9 h 27 min
